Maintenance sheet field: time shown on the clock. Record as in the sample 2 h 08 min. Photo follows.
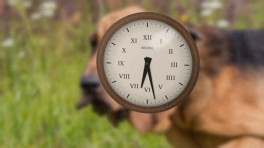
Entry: 6 h 28 min
